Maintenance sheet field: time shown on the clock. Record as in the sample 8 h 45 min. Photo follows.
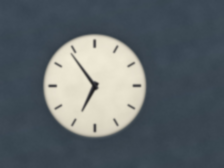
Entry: 6 h 54 min
